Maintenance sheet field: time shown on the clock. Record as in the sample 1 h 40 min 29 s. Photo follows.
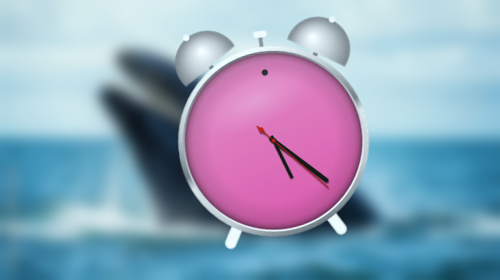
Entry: 5 h 22 min 23 s
